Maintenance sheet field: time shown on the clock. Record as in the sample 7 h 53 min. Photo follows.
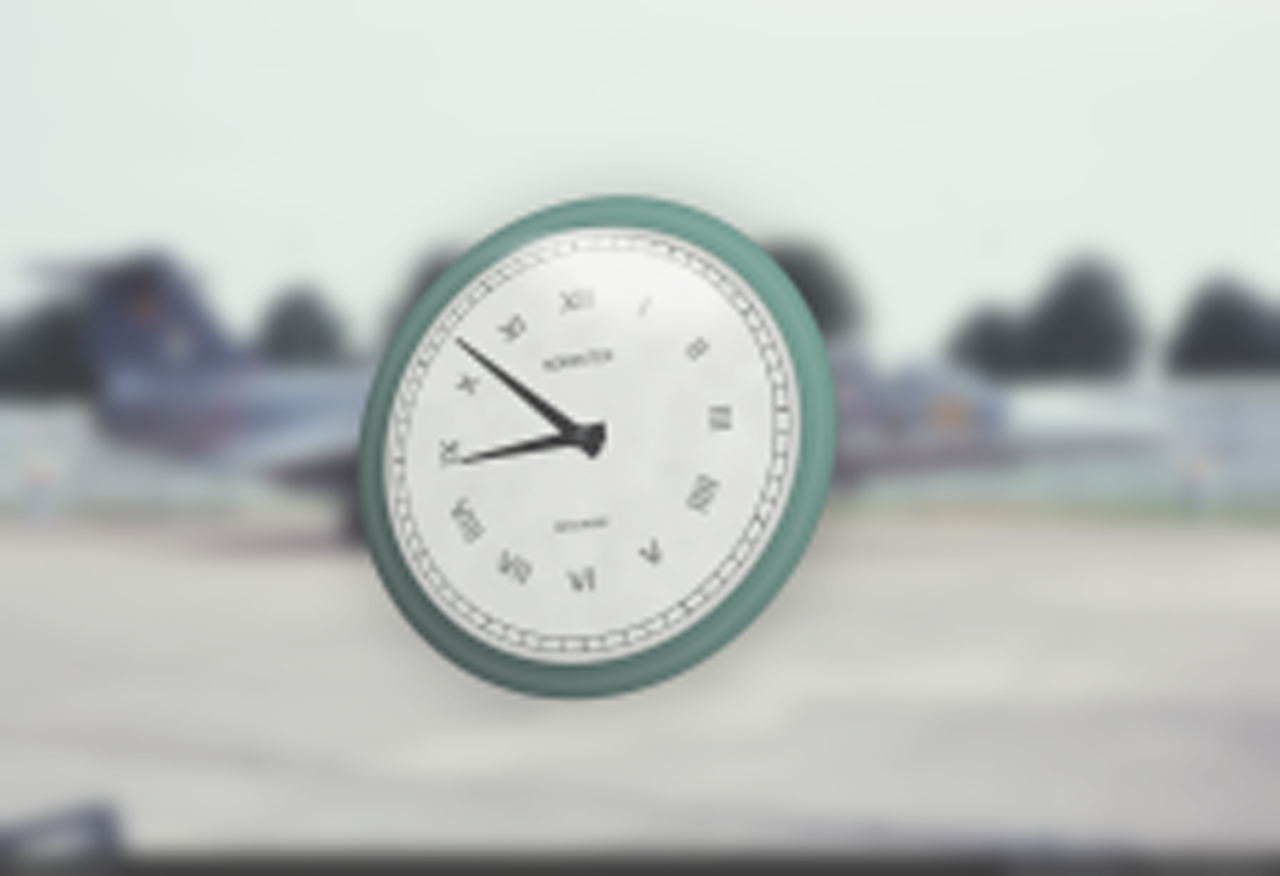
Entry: 8 h 52 min
